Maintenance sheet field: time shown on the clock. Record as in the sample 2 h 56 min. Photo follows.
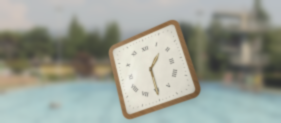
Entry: 1 h 30 min
